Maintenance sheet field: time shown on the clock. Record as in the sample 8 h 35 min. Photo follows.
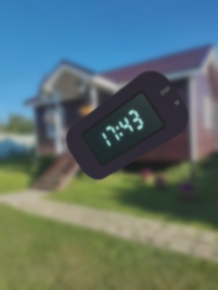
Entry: 17 h 43 min
